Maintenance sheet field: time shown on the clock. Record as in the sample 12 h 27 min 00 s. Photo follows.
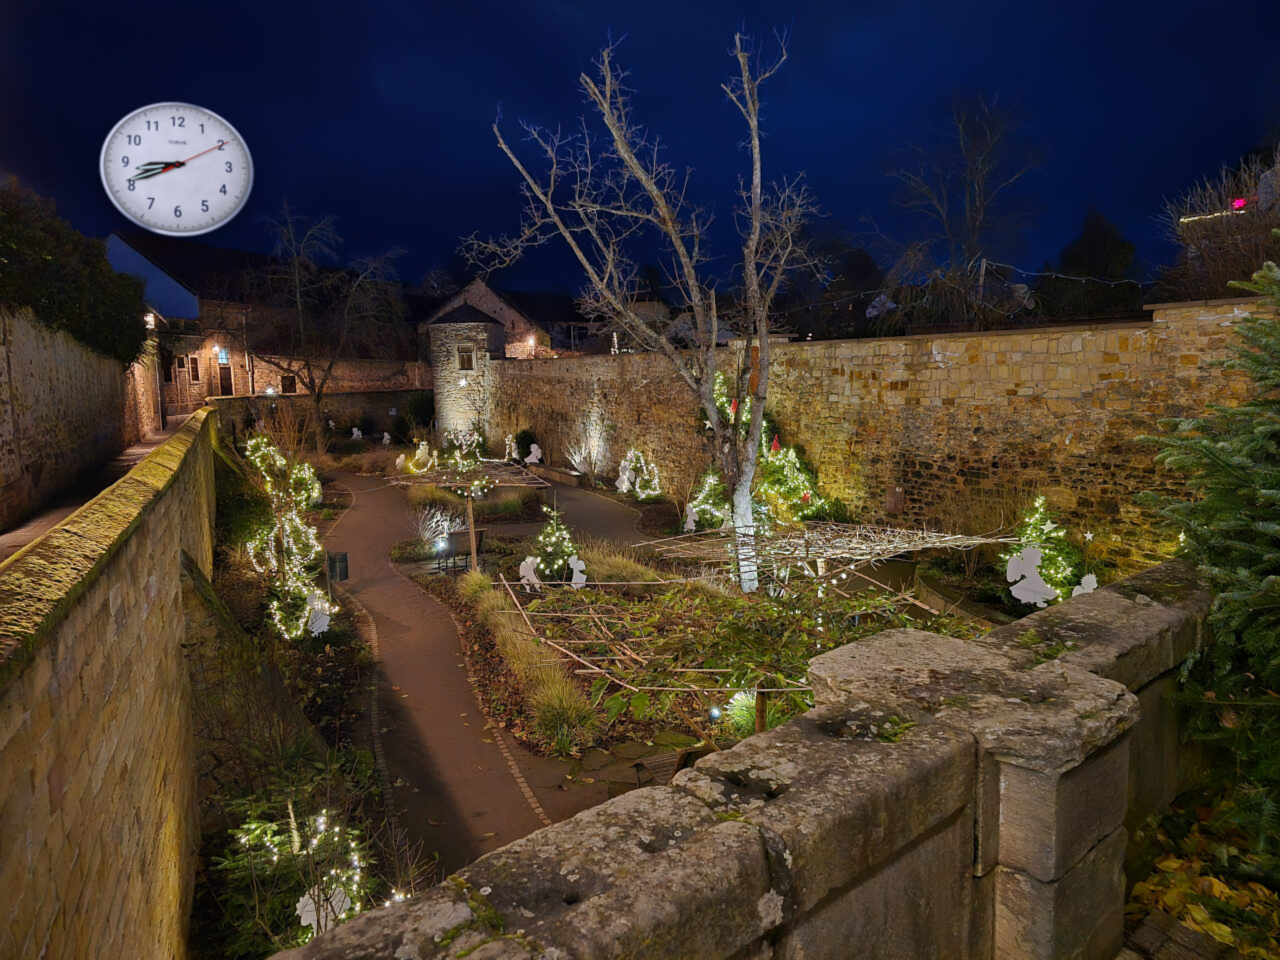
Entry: 8 h 41 min 10 s
